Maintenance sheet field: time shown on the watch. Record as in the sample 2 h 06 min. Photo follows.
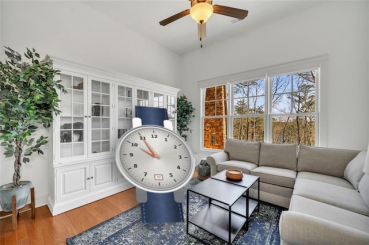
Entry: 9 h 55 min
